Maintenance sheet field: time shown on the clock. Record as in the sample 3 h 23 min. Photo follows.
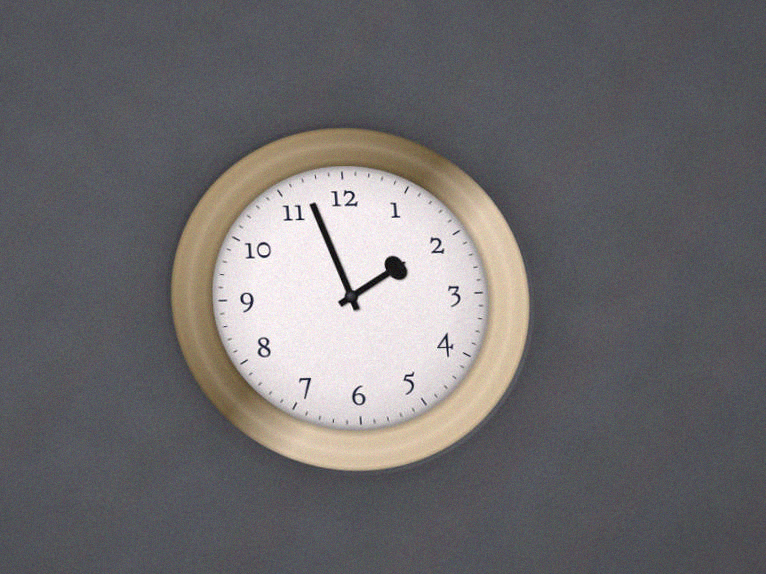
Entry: 1 h 57 min
